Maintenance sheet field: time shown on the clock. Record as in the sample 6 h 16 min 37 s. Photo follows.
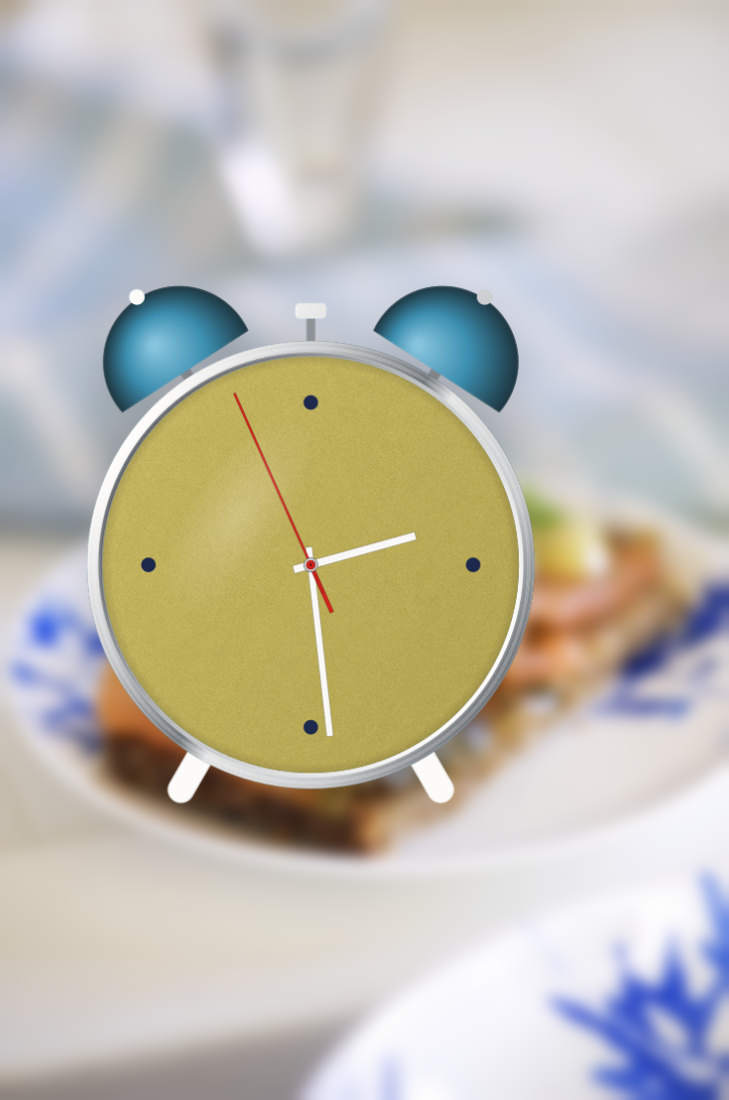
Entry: 2 h 28 min 56 s
